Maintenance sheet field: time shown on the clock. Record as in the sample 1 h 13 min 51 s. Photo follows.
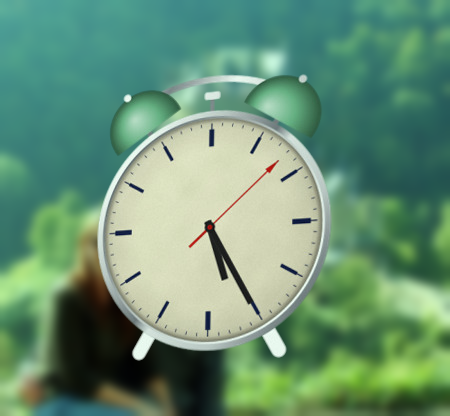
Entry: 5 h 25 min 08 s
